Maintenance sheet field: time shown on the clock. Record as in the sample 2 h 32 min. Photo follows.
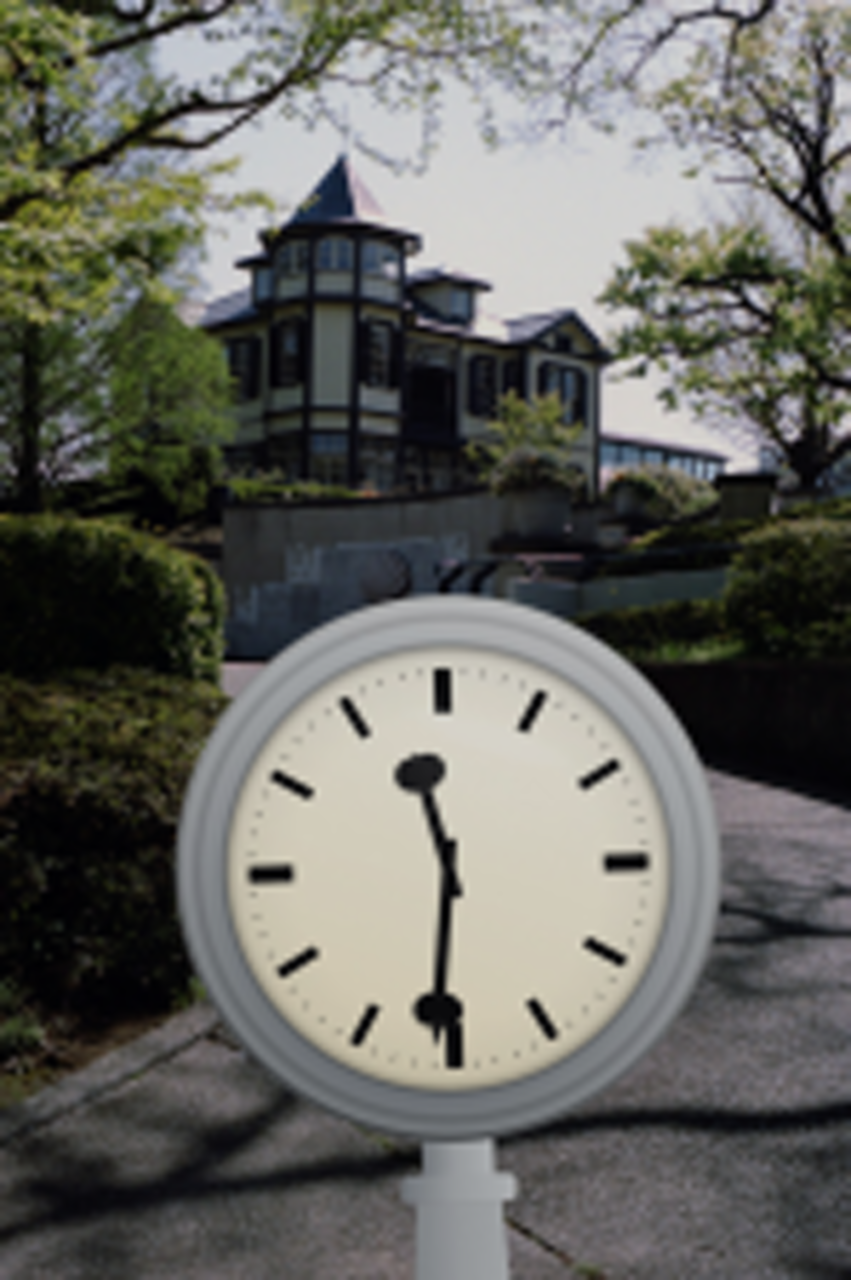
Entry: 11 h 31 min
